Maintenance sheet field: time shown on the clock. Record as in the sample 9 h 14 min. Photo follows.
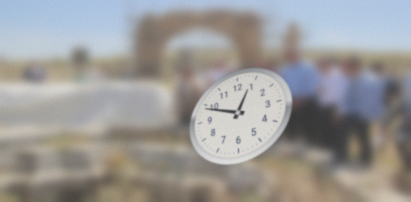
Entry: 12 h 49 min
